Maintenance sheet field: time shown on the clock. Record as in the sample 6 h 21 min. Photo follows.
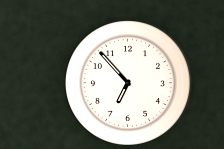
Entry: 6 h 53 min
